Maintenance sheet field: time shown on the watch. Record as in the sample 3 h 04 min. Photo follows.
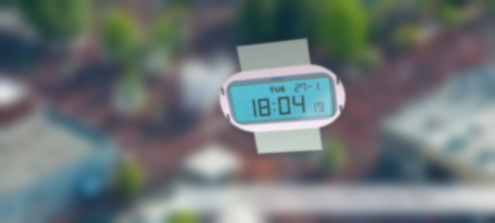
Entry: 18 h 04 min
